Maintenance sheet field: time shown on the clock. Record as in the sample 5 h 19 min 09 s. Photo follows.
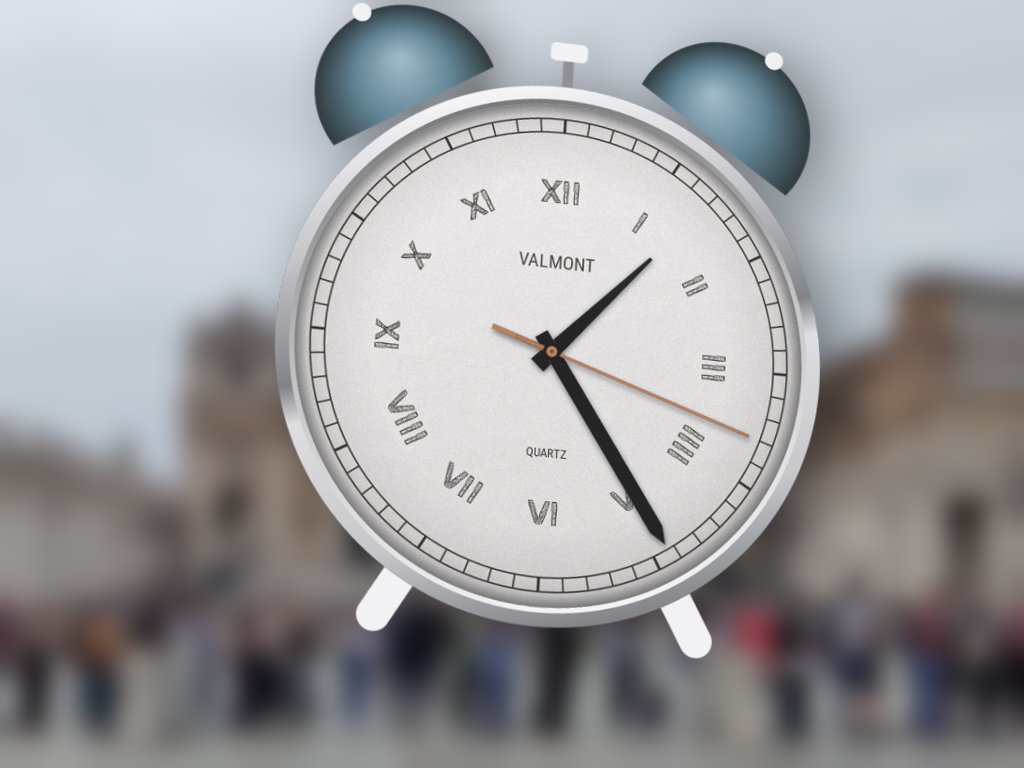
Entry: 1 h 24 min 18 s
